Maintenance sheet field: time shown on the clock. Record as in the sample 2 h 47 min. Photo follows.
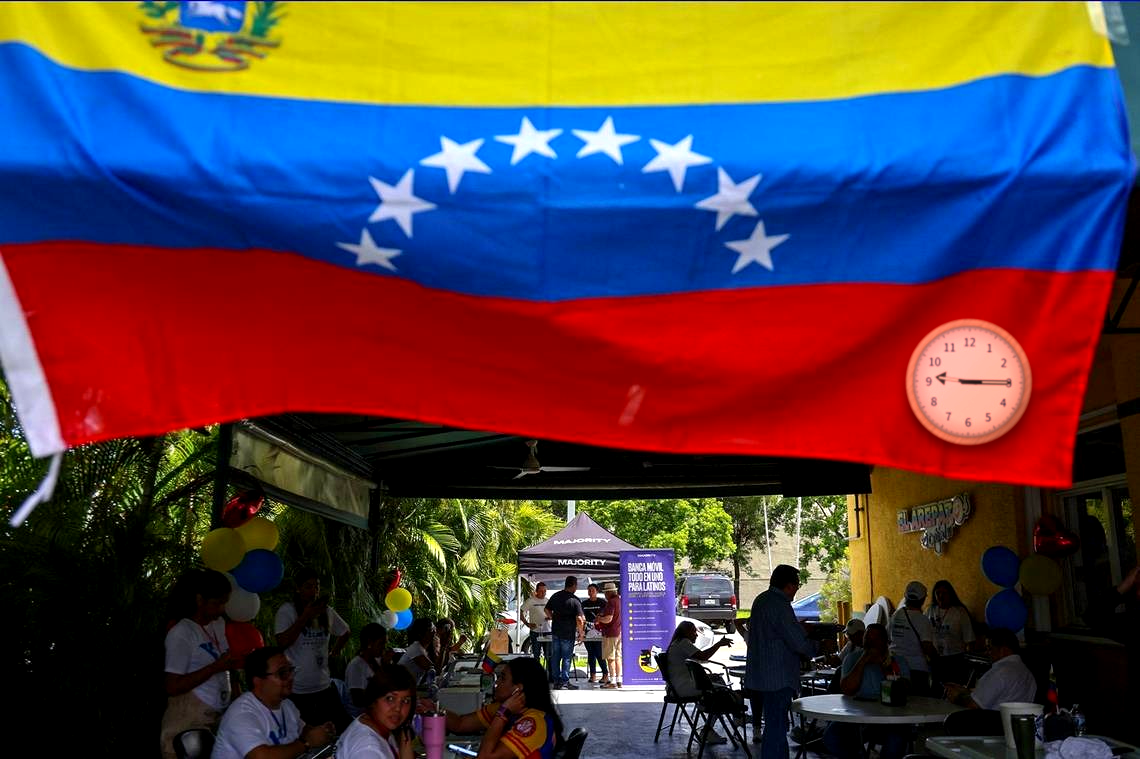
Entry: 9 h 15 min
